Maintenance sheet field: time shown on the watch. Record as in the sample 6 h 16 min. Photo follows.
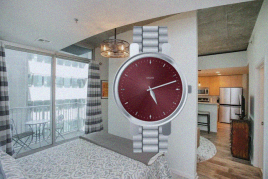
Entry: 5 h 12 min
